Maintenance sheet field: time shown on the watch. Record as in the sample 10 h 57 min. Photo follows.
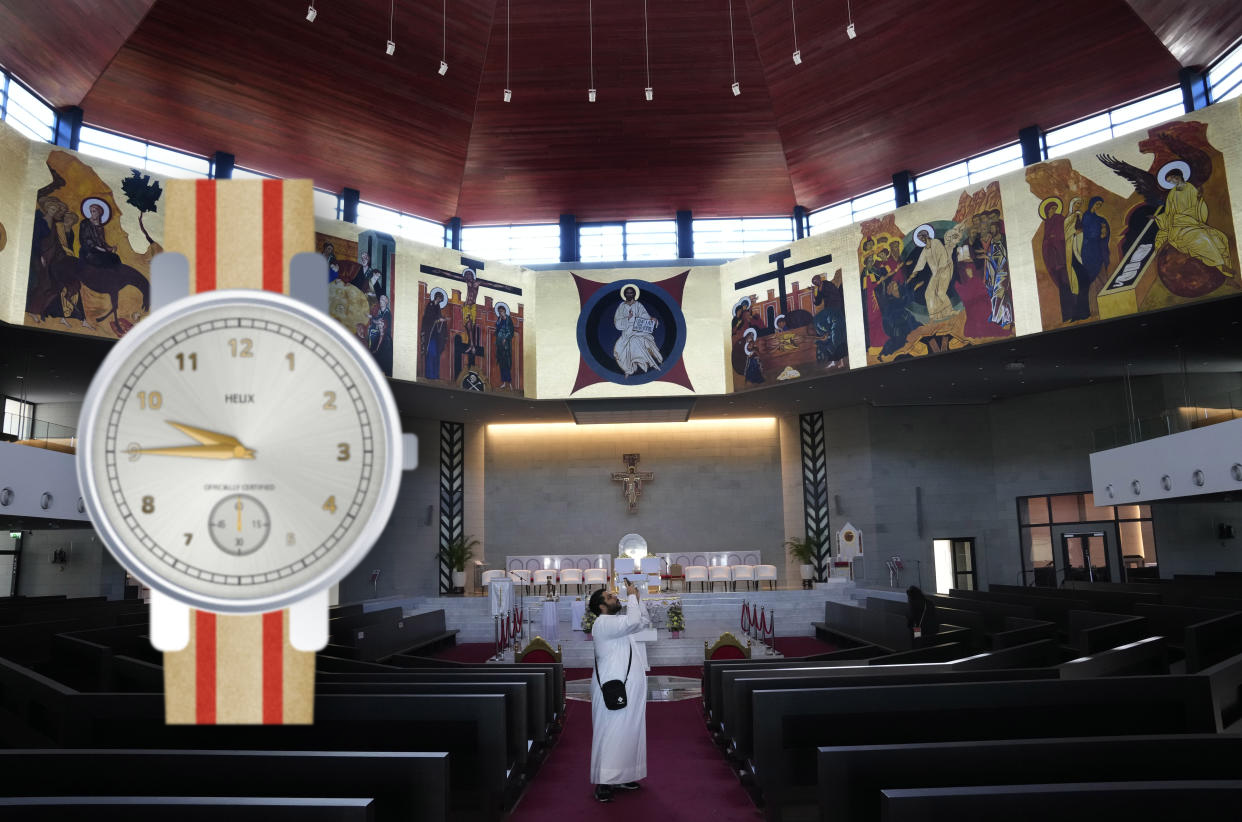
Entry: 9 h 45 min
